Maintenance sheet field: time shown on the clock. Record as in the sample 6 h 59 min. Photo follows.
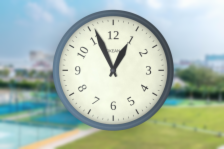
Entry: 12 h 56 min
